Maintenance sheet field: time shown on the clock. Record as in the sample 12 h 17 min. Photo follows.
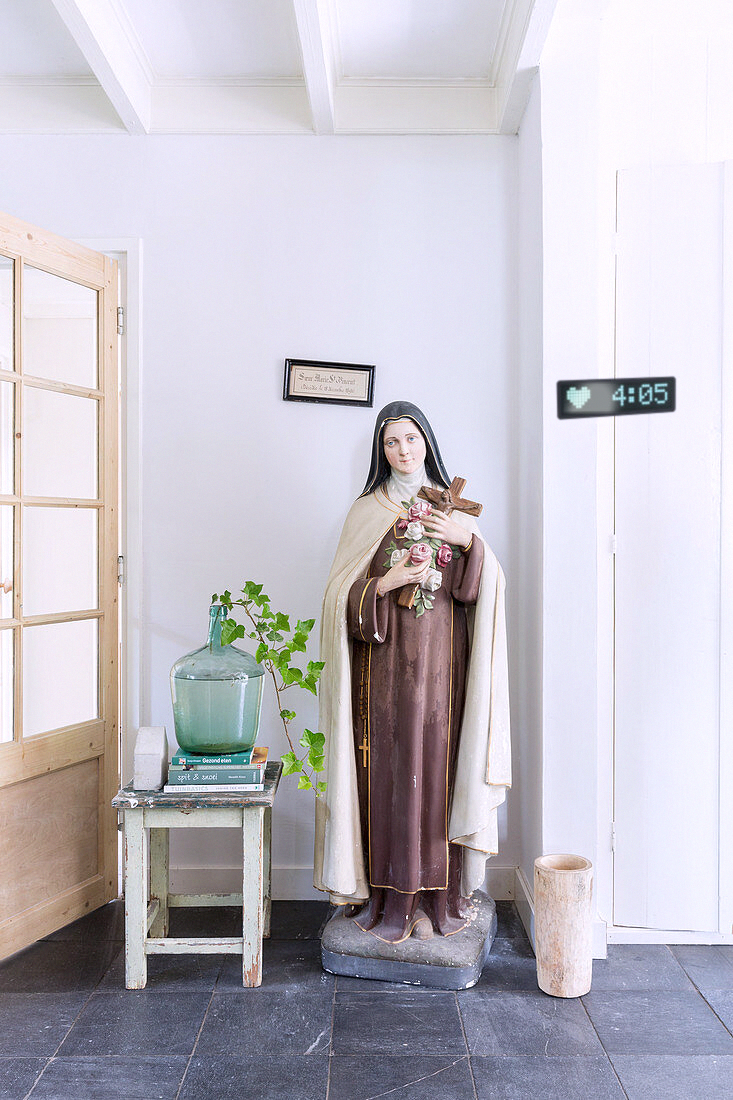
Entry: 4 h 05 min
